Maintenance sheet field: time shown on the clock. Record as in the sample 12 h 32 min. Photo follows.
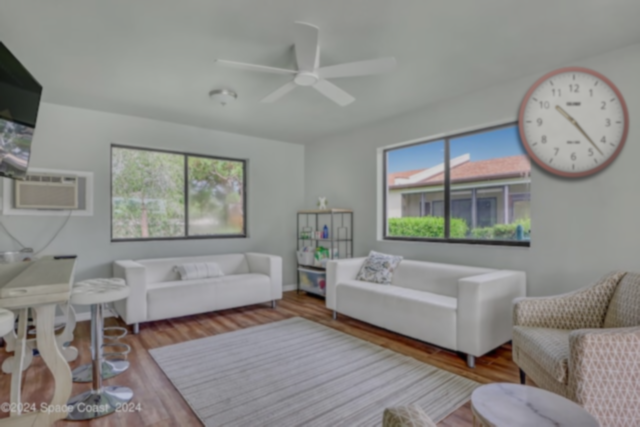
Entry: 10 h 23 min
